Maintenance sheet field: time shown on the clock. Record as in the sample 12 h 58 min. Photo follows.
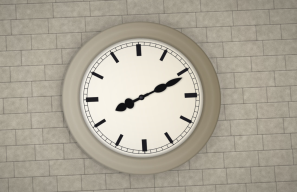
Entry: 8 h 11 min
